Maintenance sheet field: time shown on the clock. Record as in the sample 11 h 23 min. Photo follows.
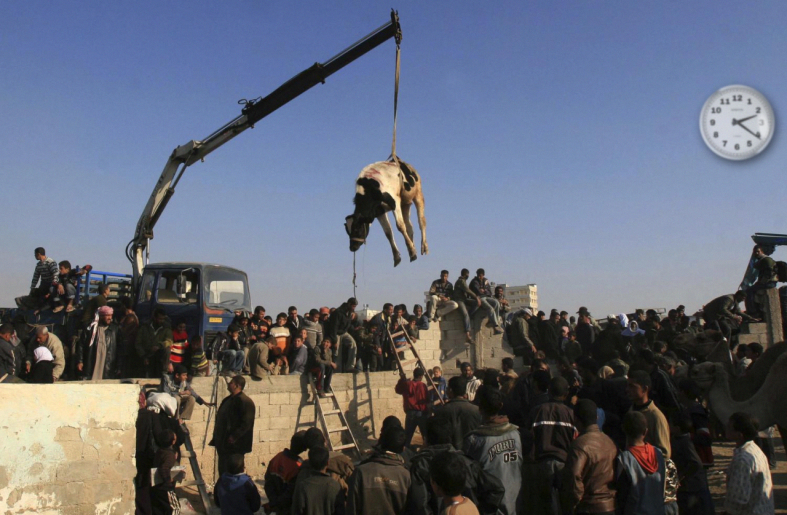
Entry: 2 h 21 min
